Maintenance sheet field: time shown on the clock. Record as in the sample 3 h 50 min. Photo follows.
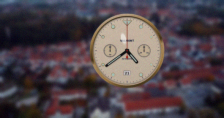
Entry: 4 h 39 min
